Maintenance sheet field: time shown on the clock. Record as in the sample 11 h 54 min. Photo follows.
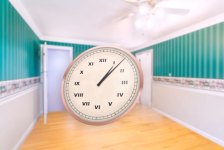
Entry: 1 h 07 min
